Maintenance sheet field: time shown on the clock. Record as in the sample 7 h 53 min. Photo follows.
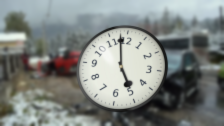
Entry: 4 h 58 min
